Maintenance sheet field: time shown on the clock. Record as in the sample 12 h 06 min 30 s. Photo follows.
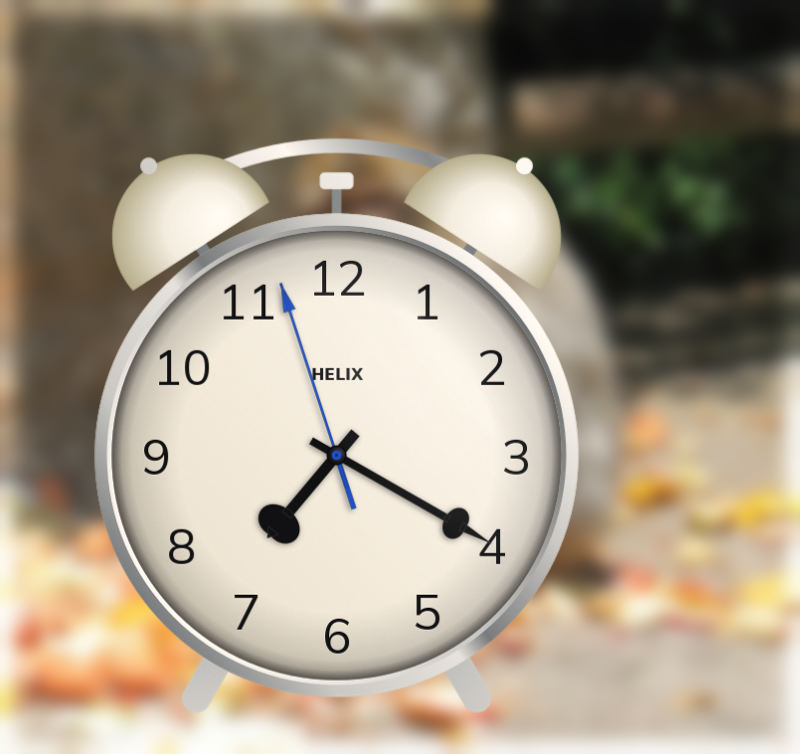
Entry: 7 h 19 min 57 s
